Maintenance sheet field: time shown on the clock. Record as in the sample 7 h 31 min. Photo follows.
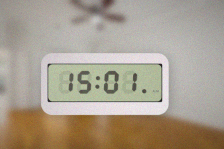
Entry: 15 h 01 min
